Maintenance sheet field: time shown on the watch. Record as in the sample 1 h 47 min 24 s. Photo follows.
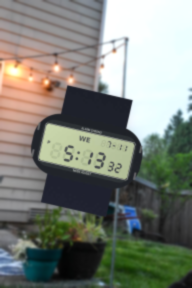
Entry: 5 h 13 min 32 s
